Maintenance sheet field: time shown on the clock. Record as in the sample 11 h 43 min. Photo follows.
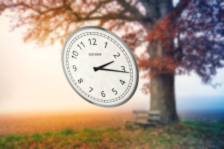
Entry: 2 h 16 min
